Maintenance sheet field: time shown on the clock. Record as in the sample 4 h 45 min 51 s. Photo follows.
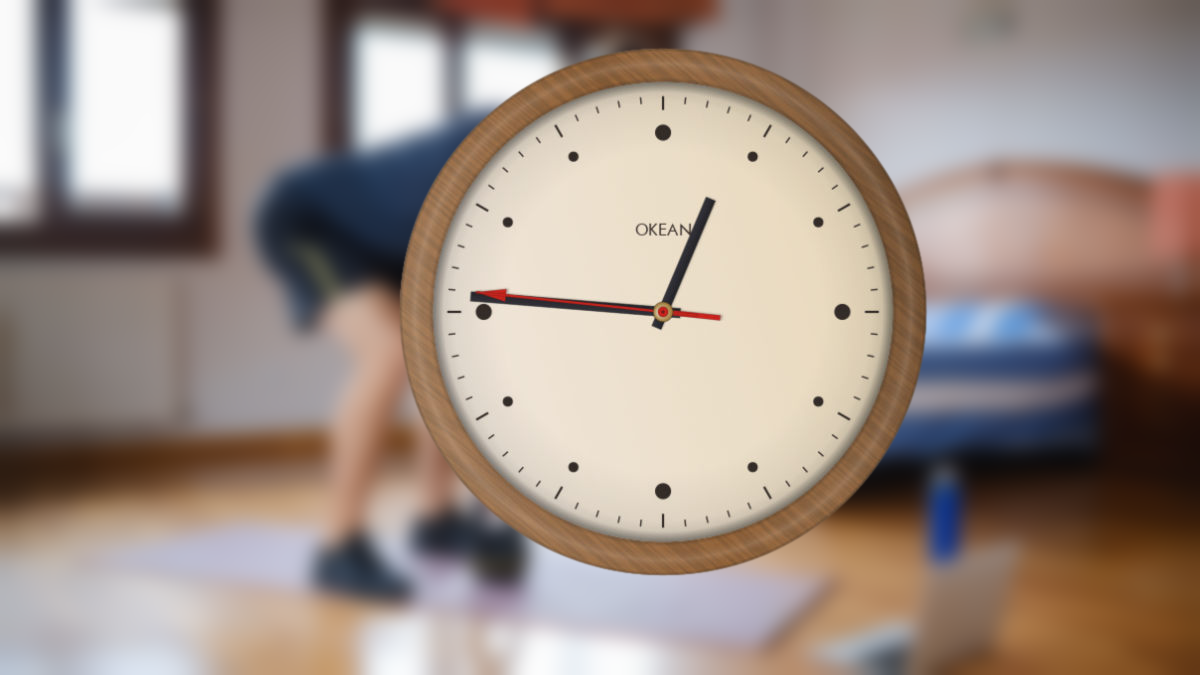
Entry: 12 h 45 min 46 s
